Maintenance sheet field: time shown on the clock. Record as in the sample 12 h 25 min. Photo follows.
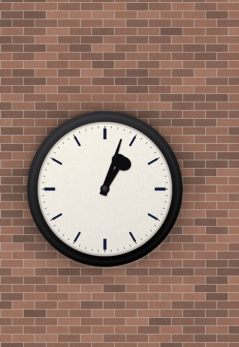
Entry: 1 h 03 min
